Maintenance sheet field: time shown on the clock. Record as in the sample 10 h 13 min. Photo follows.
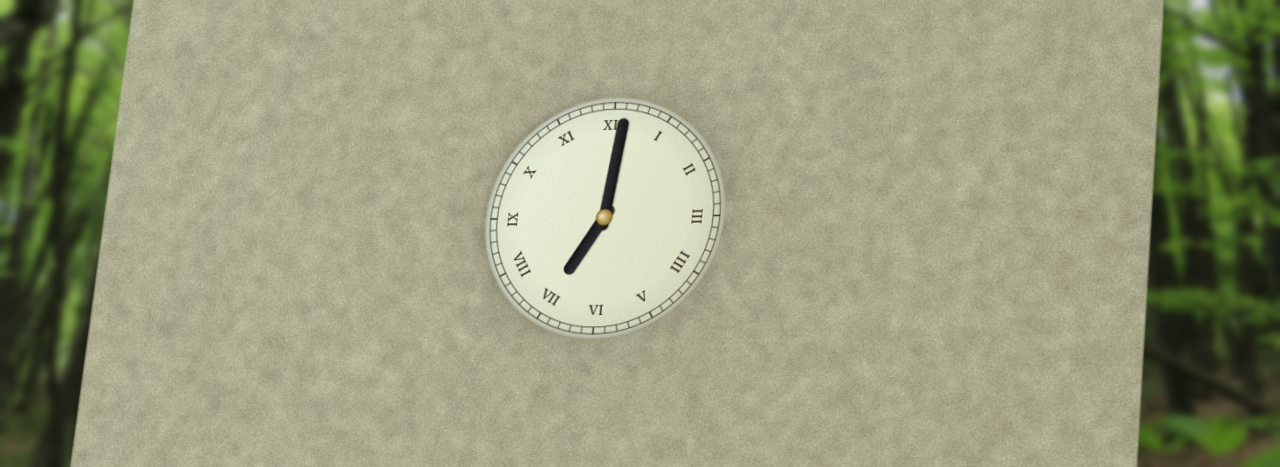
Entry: 7 h 01 min
